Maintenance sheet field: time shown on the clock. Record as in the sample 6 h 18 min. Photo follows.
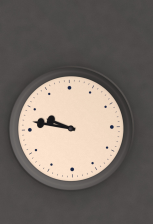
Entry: 9 h 47 min
